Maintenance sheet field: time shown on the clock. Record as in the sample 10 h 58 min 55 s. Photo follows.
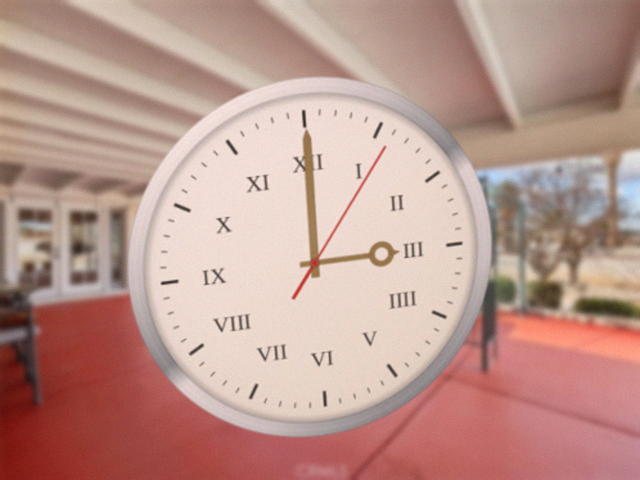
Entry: 3 h 00 min 06 s
